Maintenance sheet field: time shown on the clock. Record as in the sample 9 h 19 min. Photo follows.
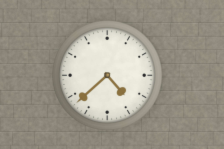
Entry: 4 h 38 min
